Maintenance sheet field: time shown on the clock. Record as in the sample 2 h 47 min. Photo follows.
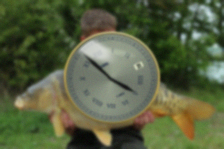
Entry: 4 h 57 min
